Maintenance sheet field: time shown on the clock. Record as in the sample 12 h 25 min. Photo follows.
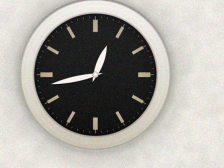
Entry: 12 h 43 min
